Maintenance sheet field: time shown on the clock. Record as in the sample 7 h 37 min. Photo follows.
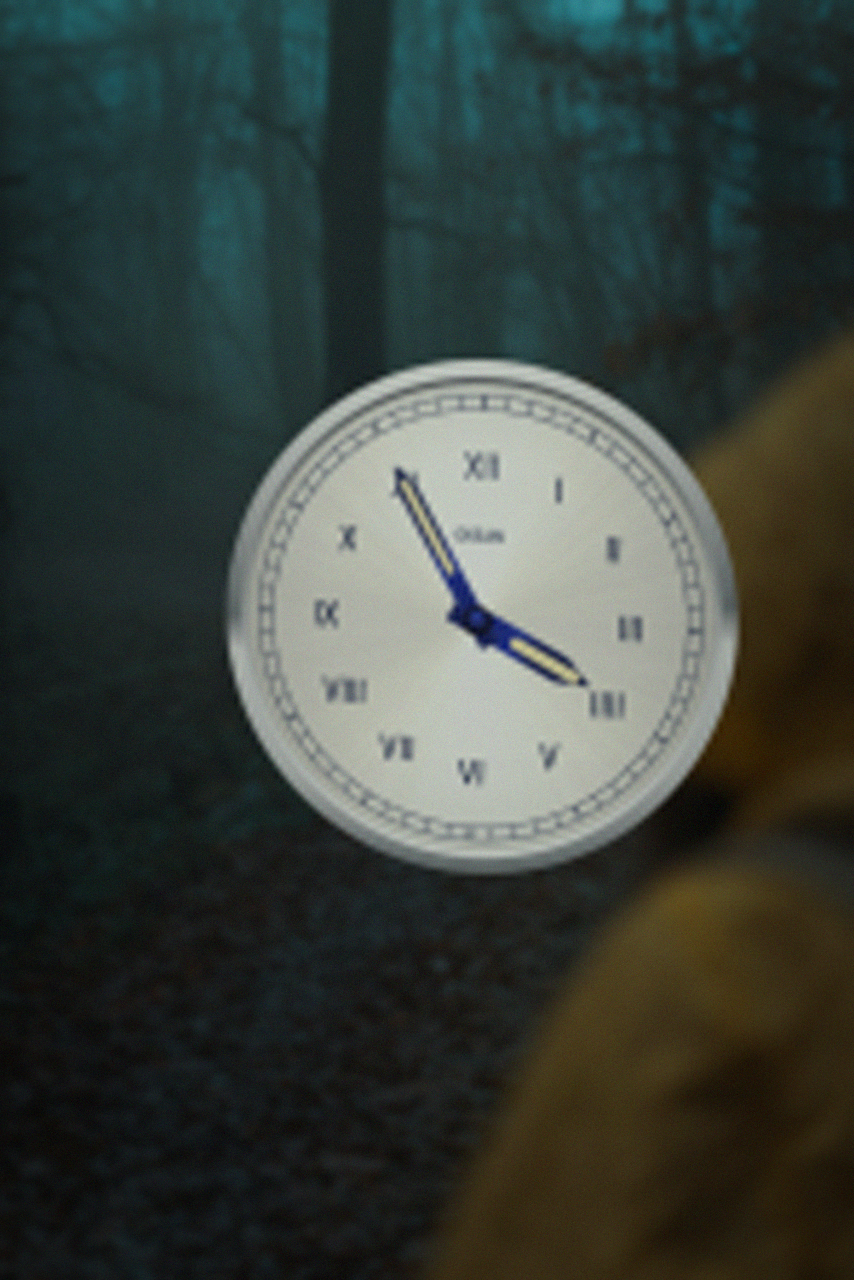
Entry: 3 h 55 min
